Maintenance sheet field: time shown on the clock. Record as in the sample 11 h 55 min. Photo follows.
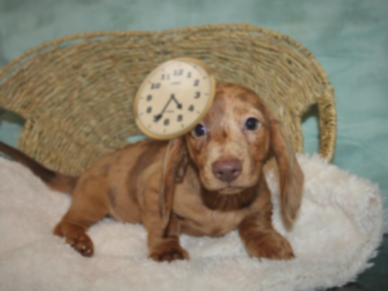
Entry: 4 h 34 min
